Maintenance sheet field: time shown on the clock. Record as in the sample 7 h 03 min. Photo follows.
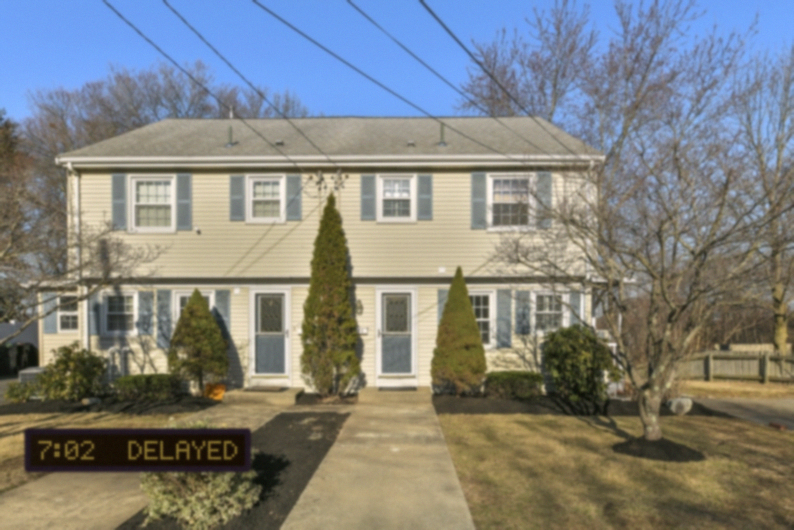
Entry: 7 h 02 min
